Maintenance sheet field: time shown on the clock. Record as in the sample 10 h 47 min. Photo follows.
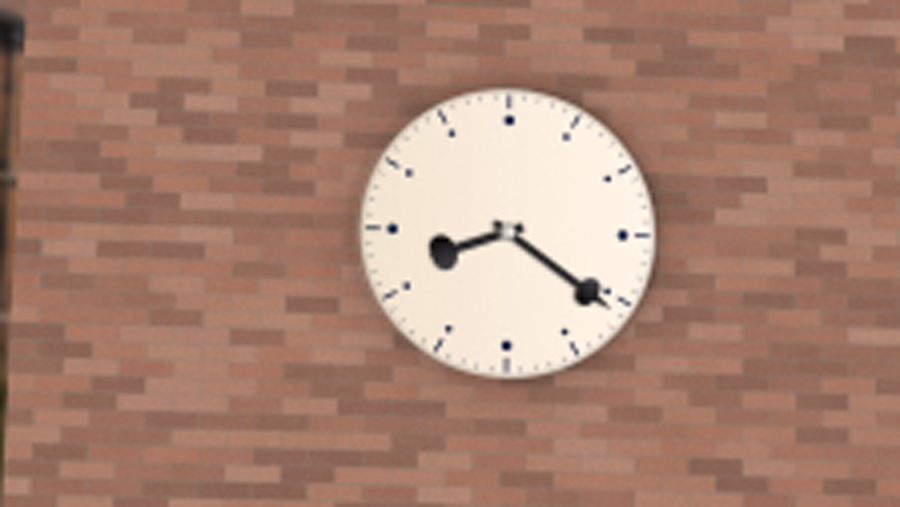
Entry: 8 h 21 min
